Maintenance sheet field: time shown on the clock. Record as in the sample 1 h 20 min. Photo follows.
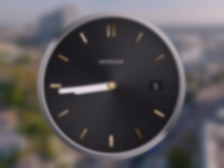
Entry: 8 h 44 min
